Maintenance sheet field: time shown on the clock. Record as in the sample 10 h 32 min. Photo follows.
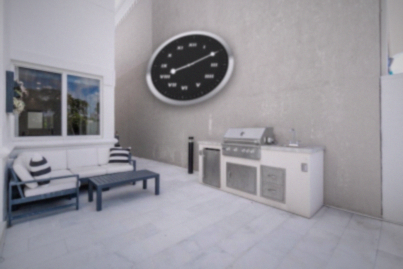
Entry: 8 h 10 min
